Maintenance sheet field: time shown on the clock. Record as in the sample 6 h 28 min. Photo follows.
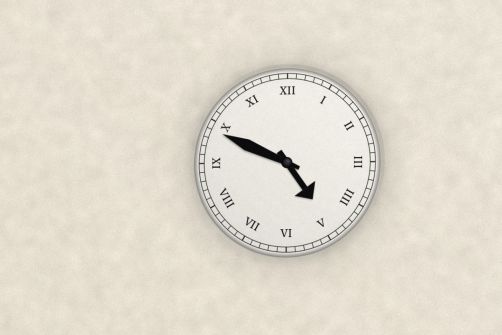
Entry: 4 h 49 min
